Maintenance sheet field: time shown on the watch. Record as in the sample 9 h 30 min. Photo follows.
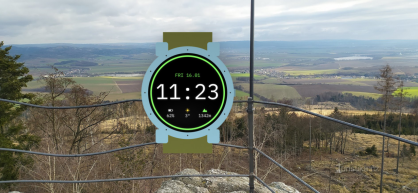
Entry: 11 h 23 min
